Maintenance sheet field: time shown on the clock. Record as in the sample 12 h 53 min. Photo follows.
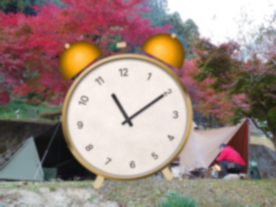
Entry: 11 h 10 min
